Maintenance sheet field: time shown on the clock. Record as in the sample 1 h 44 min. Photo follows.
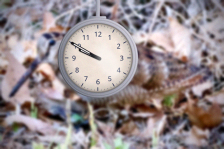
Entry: 9 h 50 min
